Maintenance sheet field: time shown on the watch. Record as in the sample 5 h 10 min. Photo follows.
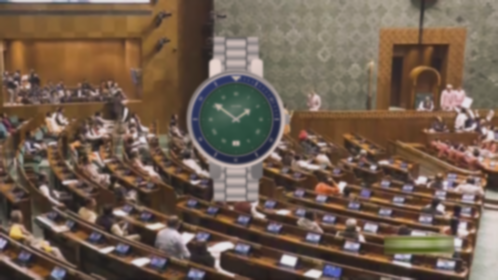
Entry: 1 h 51 min
